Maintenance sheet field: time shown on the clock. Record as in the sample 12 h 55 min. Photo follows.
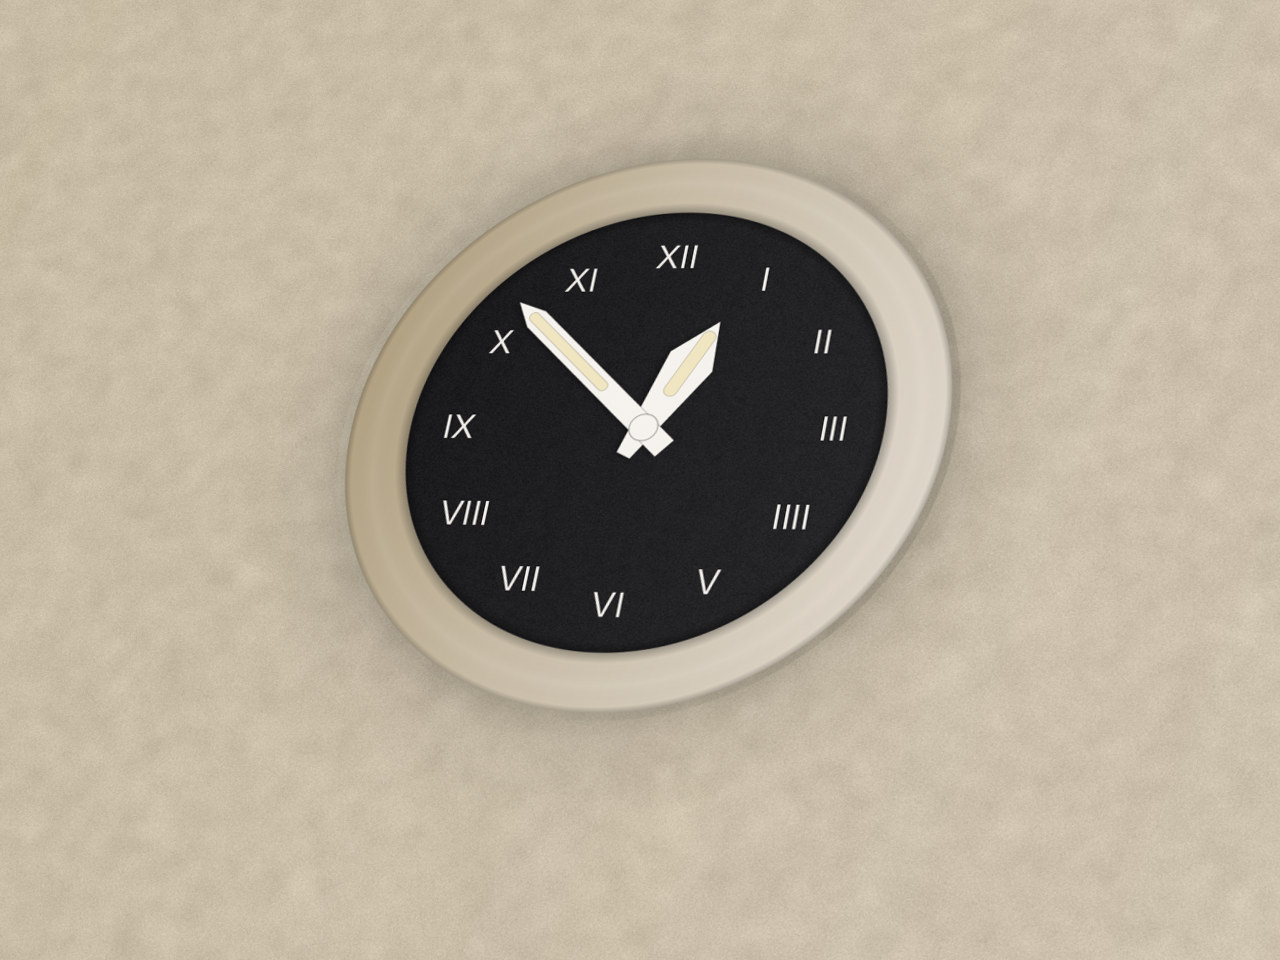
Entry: 12 h 52 min
